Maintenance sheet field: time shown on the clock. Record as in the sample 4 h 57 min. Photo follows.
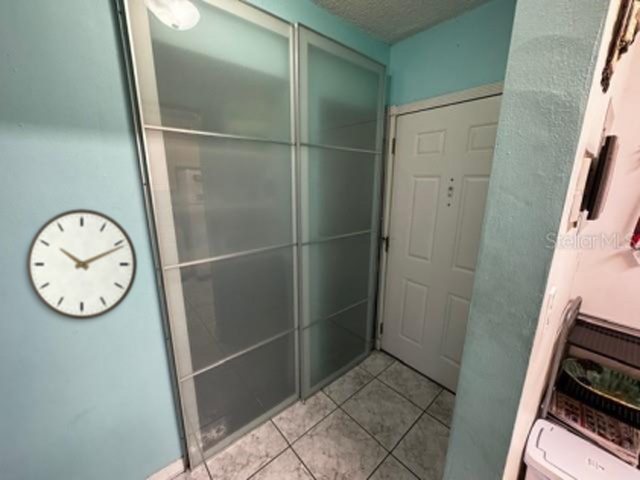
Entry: 10 h 11 min
